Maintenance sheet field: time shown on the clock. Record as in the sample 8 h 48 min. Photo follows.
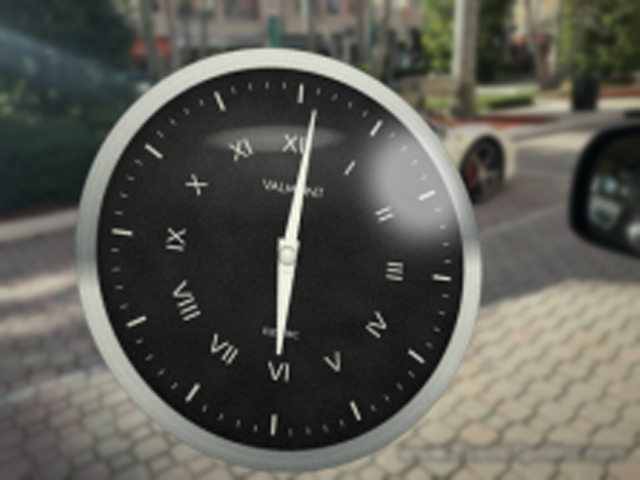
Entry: 6 h 01 min
